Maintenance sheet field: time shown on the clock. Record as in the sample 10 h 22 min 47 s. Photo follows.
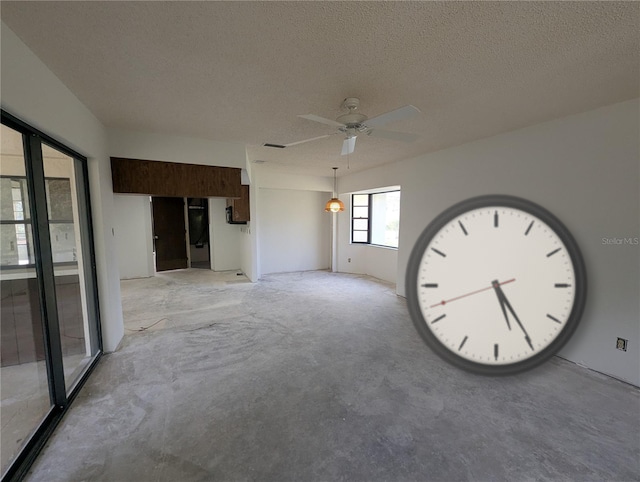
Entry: 5 h 24 min 42 s
